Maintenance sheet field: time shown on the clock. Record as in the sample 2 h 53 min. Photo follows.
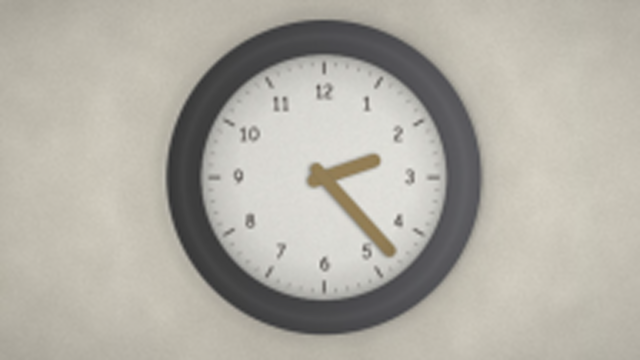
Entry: 2 h 23 min
